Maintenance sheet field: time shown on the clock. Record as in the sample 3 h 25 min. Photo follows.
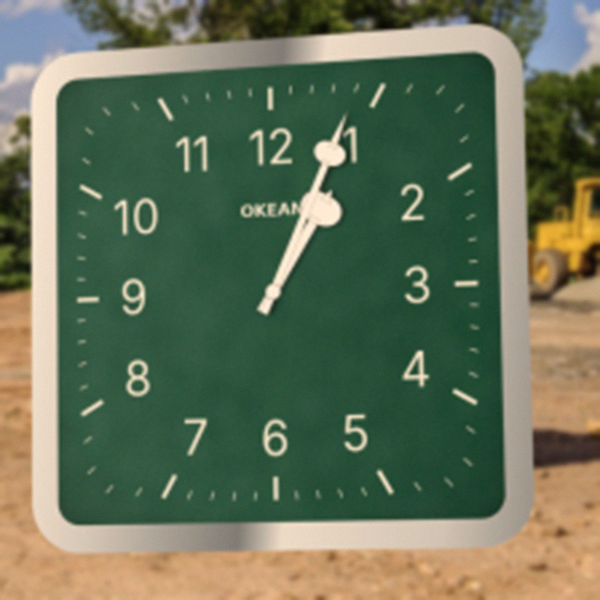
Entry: 1 h 04 min
